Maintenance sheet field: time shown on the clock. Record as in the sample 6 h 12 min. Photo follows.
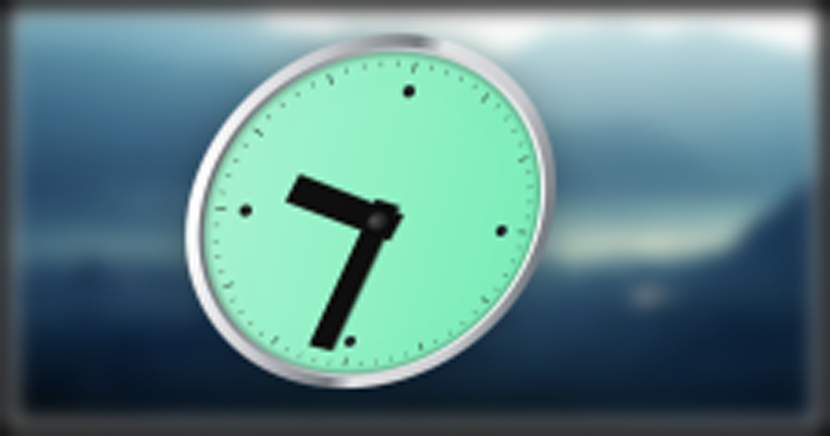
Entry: 9 h 32 min
